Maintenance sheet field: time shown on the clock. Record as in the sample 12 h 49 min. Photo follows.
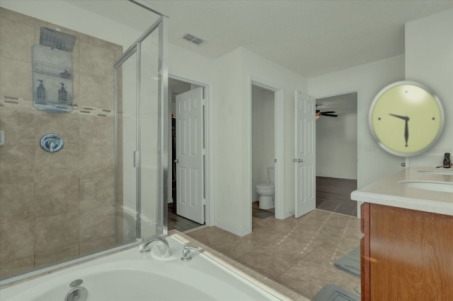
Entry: 9 h 30 min
